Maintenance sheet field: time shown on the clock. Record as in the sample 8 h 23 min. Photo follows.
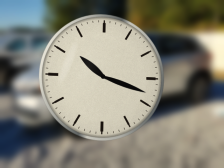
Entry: 10 h 18 min
